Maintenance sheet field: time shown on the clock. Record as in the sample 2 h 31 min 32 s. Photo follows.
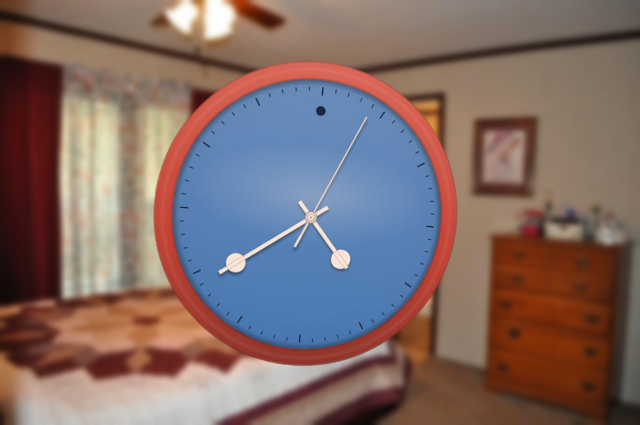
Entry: 4 h 39 min 04 s
